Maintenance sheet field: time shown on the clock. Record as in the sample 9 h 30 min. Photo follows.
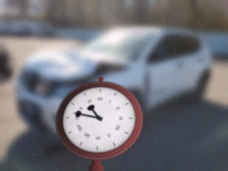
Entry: 10 h 47 min
